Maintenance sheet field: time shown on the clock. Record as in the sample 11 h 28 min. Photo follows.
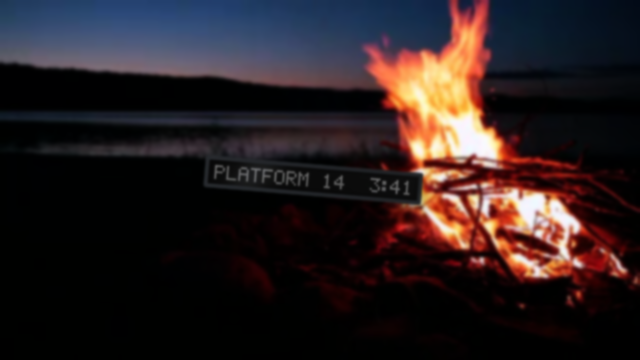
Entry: 3 h 41 min
